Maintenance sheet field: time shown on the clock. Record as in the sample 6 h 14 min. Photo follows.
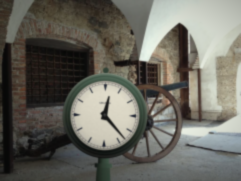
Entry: 12 h 23 min
